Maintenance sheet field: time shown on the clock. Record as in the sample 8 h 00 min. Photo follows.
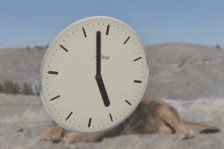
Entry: 4 h 58 min
